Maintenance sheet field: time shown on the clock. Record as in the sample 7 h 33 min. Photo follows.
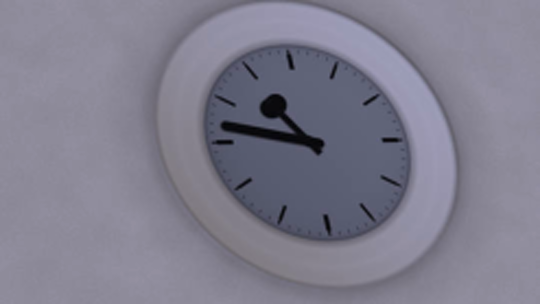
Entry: 10 h 47 min
